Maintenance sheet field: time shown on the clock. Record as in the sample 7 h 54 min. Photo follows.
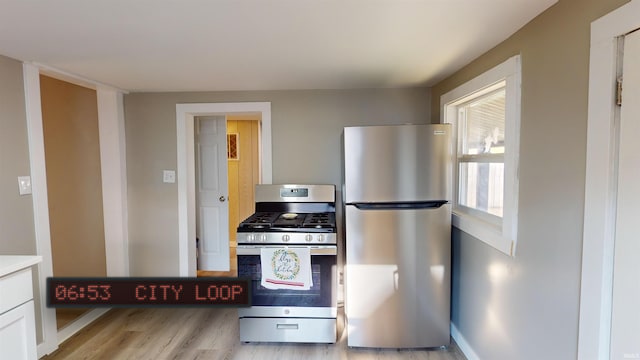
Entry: 6 h 53 min
